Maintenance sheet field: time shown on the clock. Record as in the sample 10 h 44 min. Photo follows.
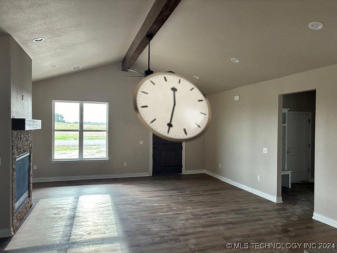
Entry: 12 h 35 min
